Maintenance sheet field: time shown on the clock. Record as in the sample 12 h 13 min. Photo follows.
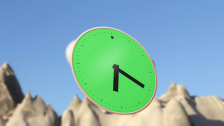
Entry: 6 h 20 min
